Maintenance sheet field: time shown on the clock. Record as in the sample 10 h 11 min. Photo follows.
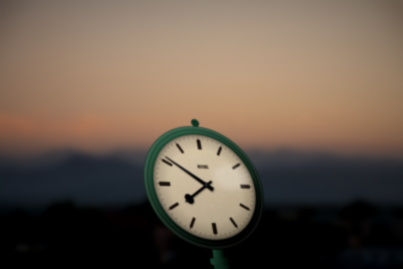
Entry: 7 h 51 min
